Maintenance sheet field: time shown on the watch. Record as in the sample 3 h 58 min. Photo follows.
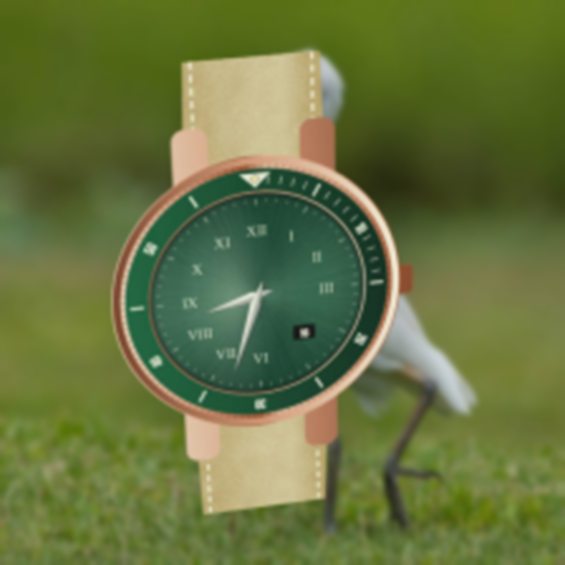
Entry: 8 h 33 min
